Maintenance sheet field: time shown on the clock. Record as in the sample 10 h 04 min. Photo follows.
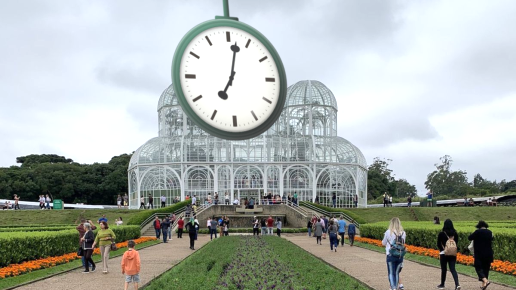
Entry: 7 h 02 min
